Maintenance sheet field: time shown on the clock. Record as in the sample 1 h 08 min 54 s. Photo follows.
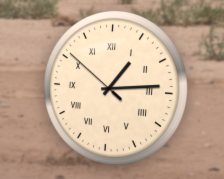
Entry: 1 h 13 min 51 s
